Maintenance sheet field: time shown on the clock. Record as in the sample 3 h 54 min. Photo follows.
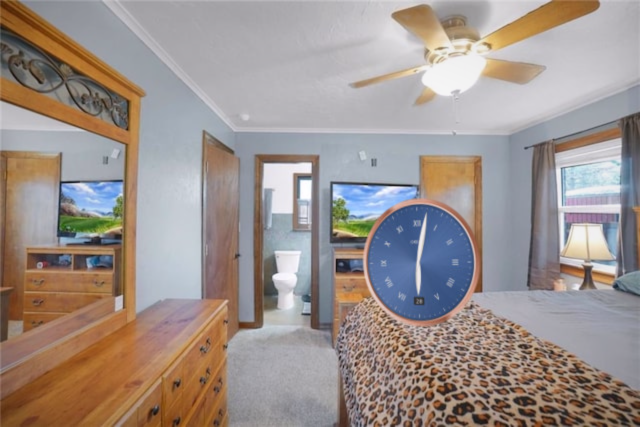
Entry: 6 h 02 min
